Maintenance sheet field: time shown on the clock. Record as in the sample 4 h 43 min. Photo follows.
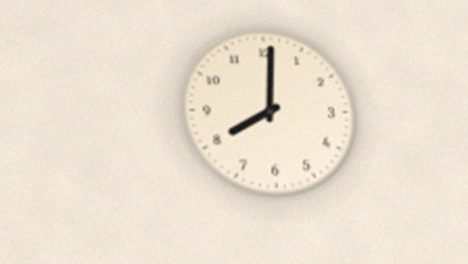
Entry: 8 h 01 min
